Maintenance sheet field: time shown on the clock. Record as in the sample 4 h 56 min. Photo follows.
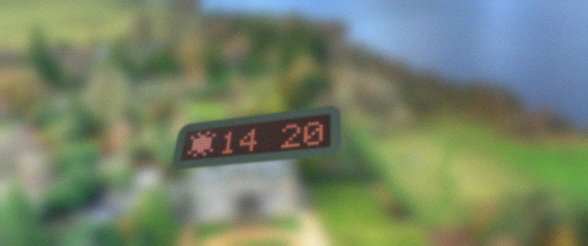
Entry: 14 h 20 min
